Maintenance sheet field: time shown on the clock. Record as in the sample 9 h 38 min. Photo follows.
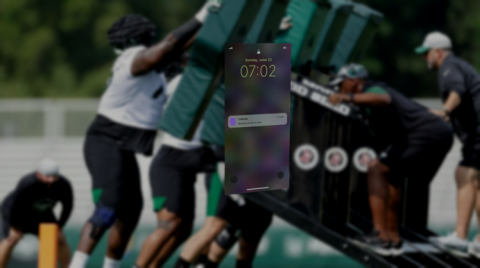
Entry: 7 h 02 min
